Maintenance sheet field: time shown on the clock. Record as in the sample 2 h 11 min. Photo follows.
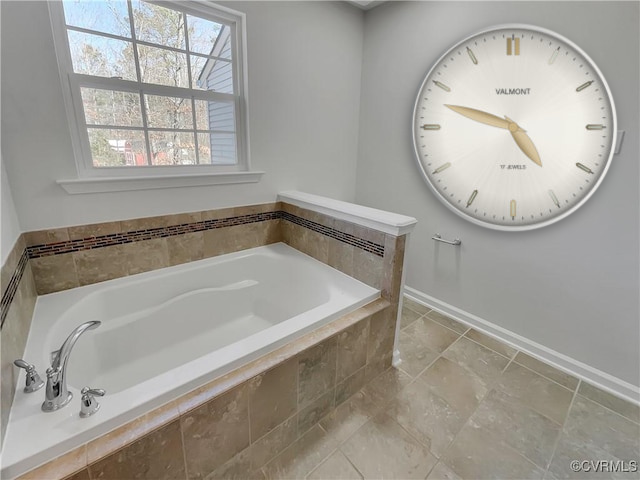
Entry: 4 h 48 min
